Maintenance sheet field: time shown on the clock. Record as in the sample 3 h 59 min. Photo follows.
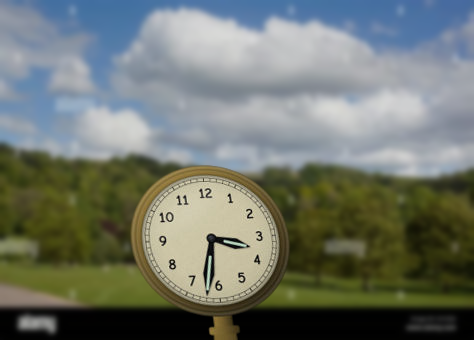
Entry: 3 h 32 min
